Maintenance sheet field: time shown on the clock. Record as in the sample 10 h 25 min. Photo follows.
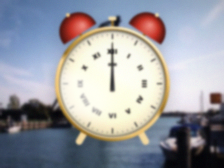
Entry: 12 h 00 min
